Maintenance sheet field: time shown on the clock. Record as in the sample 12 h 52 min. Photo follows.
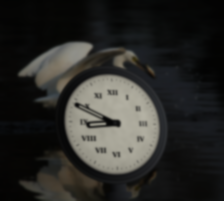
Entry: 8 h 49 min
